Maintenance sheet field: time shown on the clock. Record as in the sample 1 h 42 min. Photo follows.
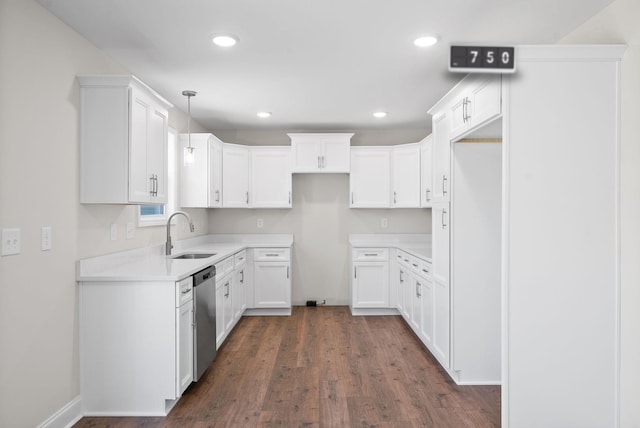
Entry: 7 h 50 min
